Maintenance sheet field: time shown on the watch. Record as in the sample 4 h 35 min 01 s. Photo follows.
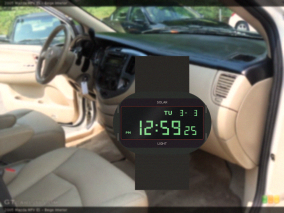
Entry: 12 h 59 min 25 s
